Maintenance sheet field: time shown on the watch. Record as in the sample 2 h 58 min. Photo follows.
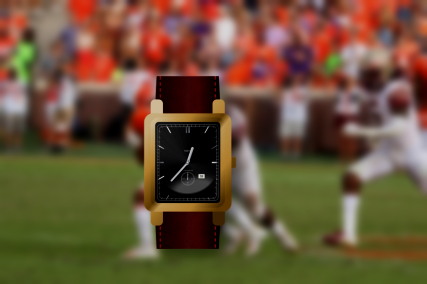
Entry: 12 h 37 min
